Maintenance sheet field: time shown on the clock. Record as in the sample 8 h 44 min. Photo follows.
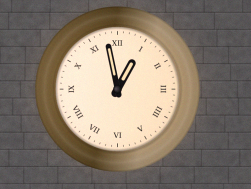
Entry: 12 h 58 min
